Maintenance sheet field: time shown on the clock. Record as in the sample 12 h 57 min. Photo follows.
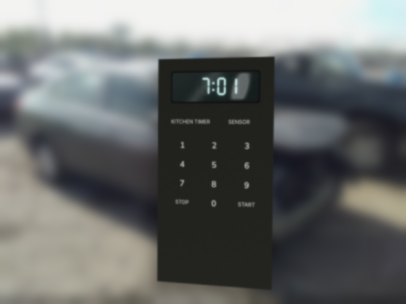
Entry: 7 h 01 min
